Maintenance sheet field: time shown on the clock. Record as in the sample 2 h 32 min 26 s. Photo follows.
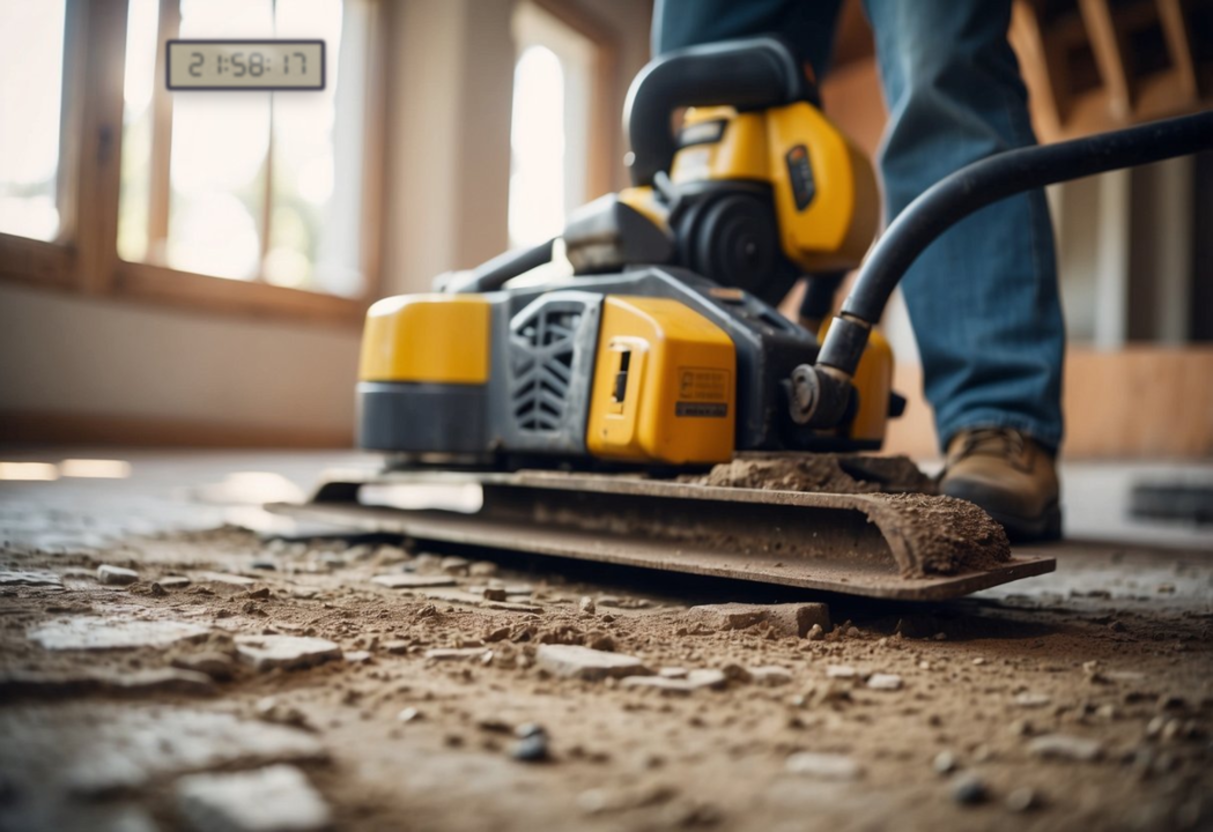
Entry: 21 h 58 min 17 s
